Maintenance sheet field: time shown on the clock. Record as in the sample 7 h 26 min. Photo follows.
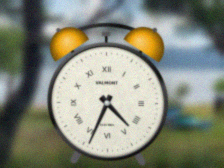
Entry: 4 h 34 min
